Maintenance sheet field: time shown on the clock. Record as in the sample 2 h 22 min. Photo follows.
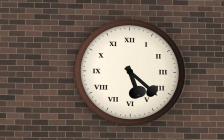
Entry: 5 h 22 min
